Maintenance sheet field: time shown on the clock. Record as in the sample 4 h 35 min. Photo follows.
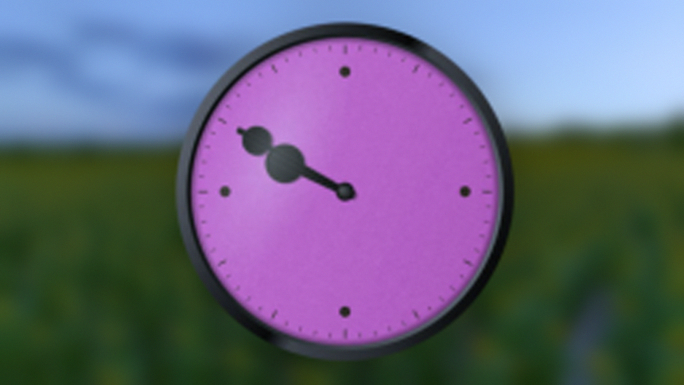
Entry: 9 h 50 min
